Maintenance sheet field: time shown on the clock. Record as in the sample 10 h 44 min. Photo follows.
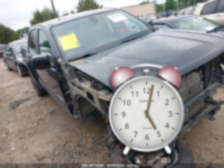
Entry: 5 h 02 min
